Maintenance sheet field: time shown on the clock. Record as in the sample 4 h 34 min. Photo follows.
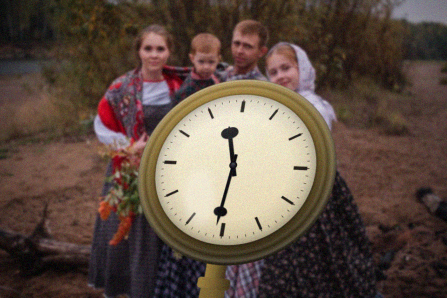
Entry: 11 h 31 min
